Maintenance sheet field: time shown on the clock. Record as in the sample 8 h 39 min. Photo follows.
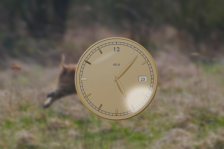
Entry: 5 h 07 min
